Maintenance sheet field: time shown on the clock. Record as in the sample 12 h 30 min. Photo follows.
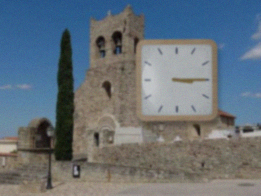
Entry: 3 h 15 min
